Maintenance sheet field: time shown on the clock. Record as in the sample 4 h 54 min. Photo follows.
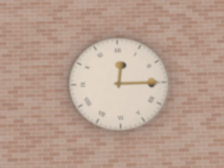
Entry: 12 h 15 min
